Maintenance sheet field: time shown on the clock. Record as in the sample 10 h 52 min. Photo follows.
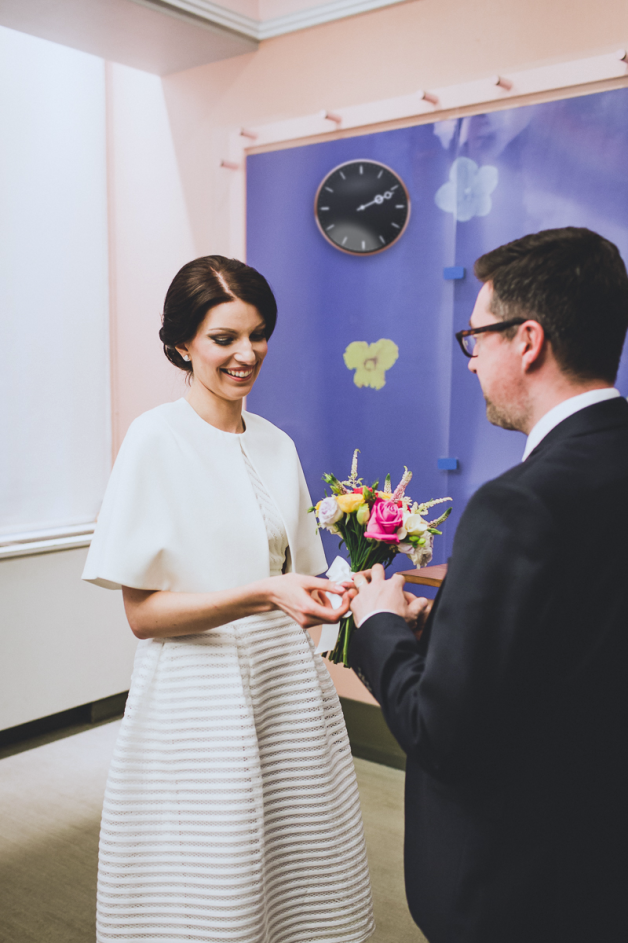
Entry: 2 h 11 min
